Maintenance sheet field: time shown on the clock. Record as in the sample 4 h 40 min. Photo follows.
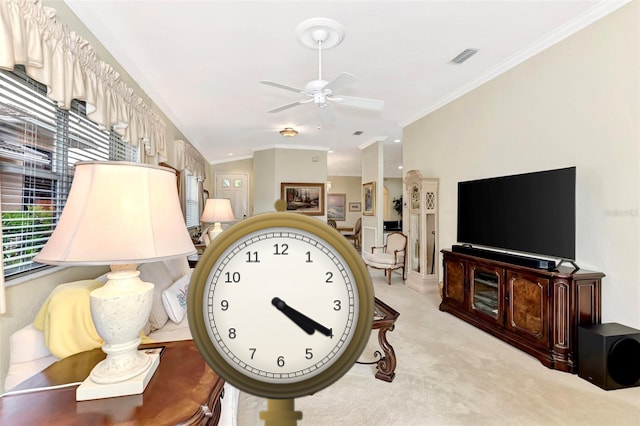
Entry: 4 h 20 min
